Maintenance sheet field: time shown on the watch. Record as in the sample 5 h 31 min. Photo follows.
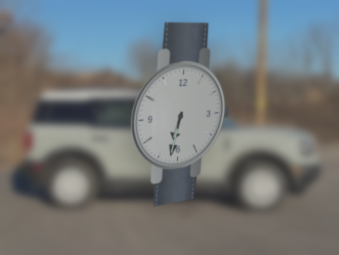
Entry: 6 h 32 min
